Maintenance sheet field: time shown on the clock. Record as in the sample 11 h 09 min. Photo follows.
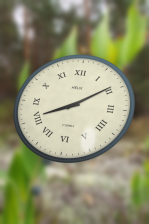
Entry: 8 h 09 min
